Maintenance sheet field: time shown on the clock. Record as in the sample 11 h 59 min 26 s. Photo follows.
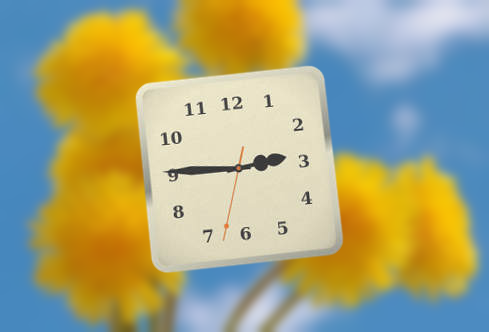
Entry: 2 h 45 min 33 s
